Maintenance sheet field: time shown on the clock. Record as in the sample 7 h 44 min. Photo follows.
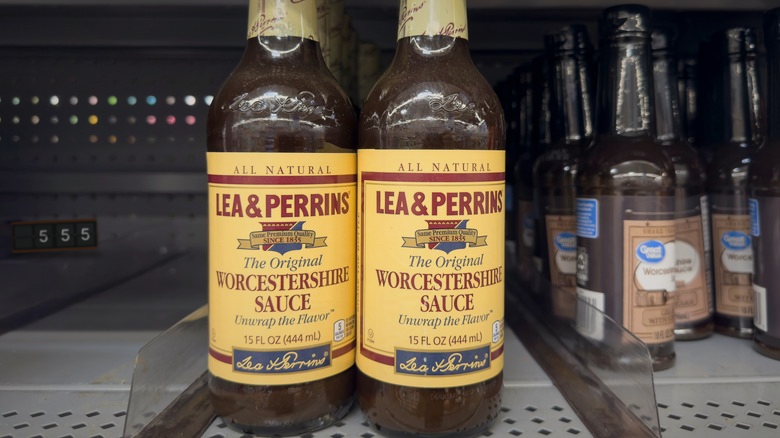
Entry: 5 h 55 min
